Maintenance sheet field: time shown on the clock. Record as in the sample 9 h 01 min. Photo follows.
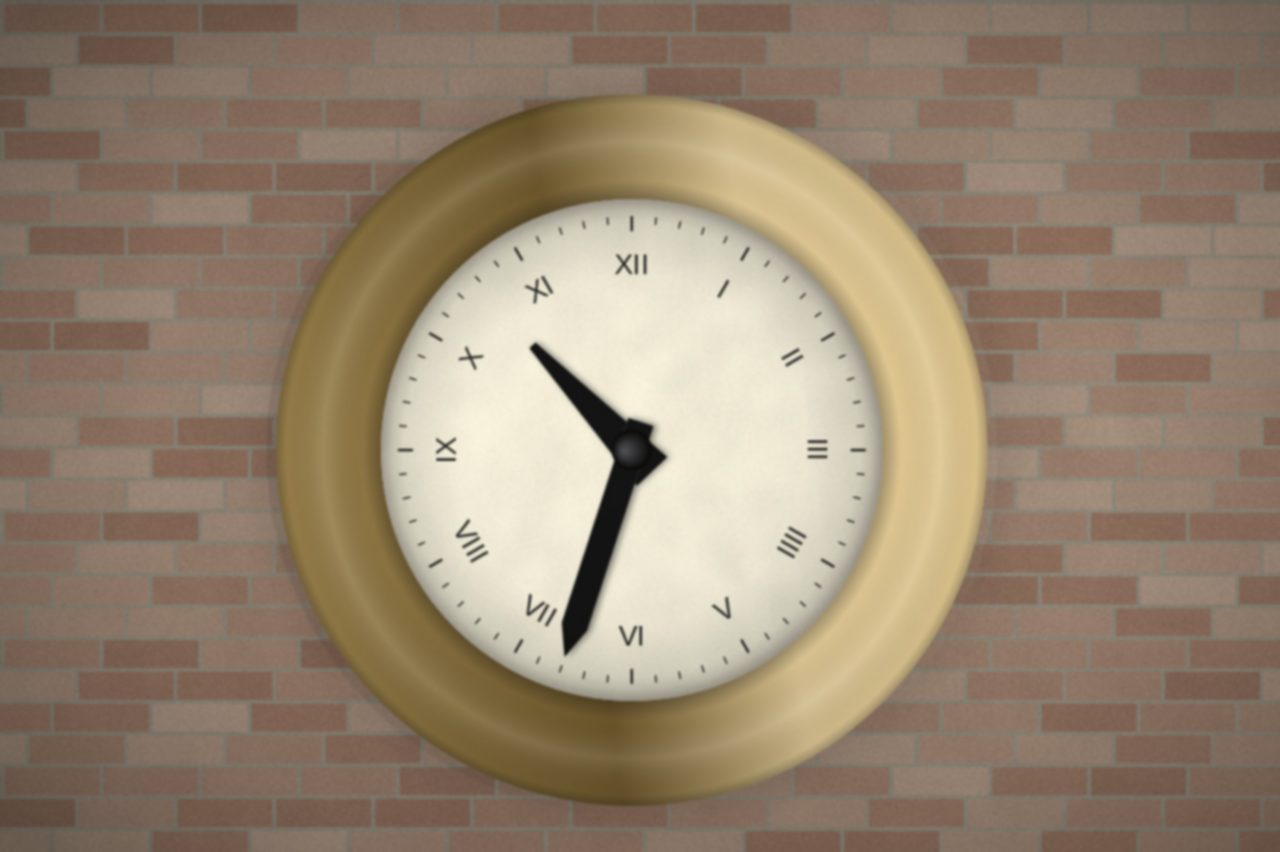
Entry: 10 h 33 min
